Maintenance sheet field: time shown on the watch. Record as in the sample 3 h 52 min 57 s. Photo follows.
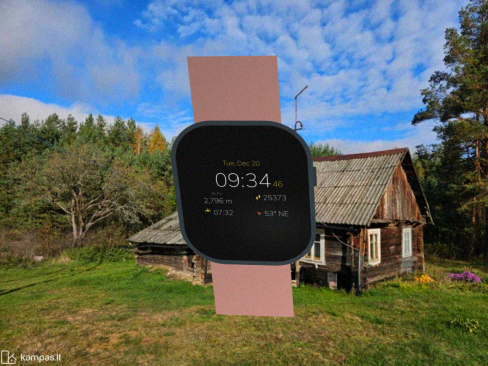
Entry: 9 h 34 min 46 s
